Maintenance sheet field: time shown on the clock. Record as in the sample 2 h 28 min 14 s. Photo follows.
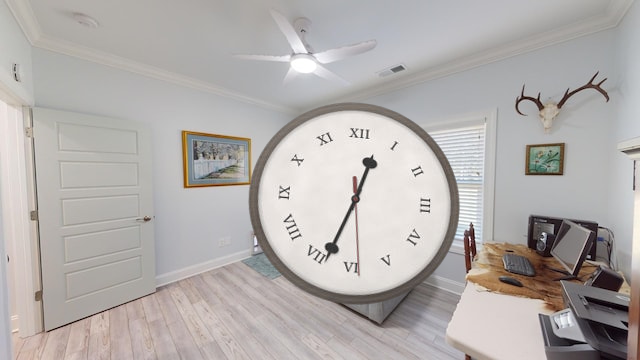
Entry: 12 h 33 min 29 s
